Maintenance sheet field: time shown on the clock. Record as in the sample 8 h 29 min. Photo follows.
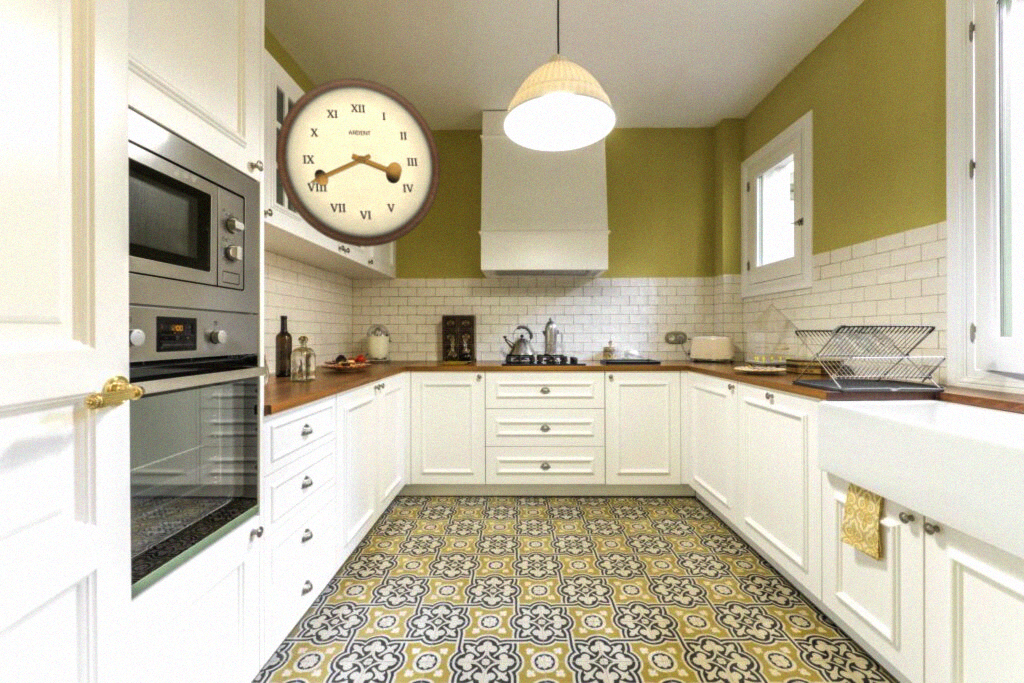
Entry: 3 h 41 min
